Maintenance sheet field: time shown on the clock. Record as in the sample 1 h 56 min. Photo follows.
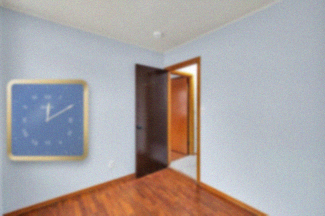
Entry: 12 h 10 min
